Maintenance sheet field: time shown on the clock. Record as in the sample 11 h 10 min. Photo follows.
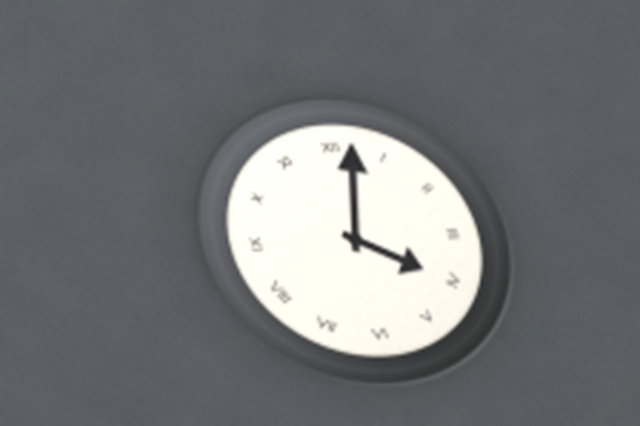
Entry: 4 h 02 min
